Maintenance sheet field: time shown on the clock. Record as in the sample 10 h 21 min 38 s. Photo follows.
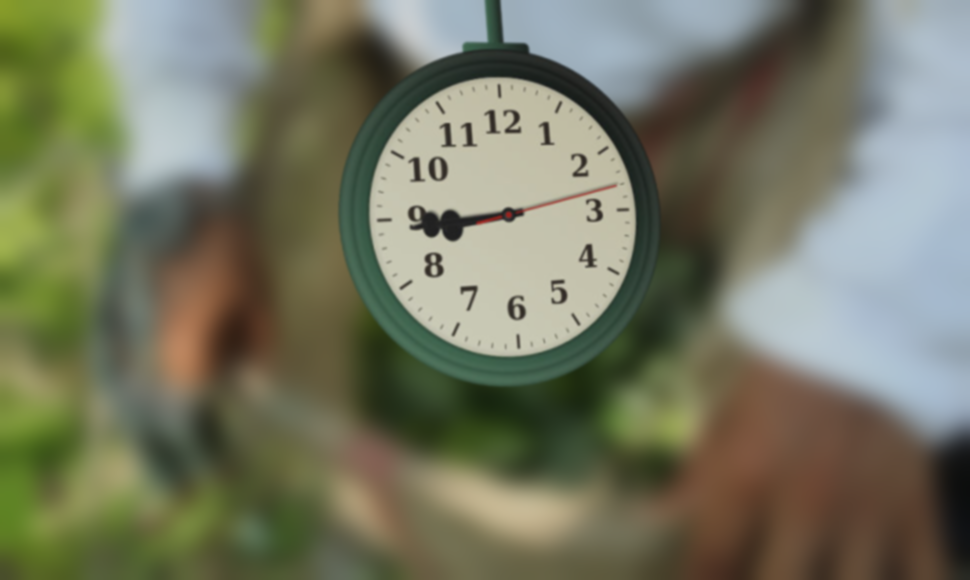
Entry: 8 h 44 min 13 s
